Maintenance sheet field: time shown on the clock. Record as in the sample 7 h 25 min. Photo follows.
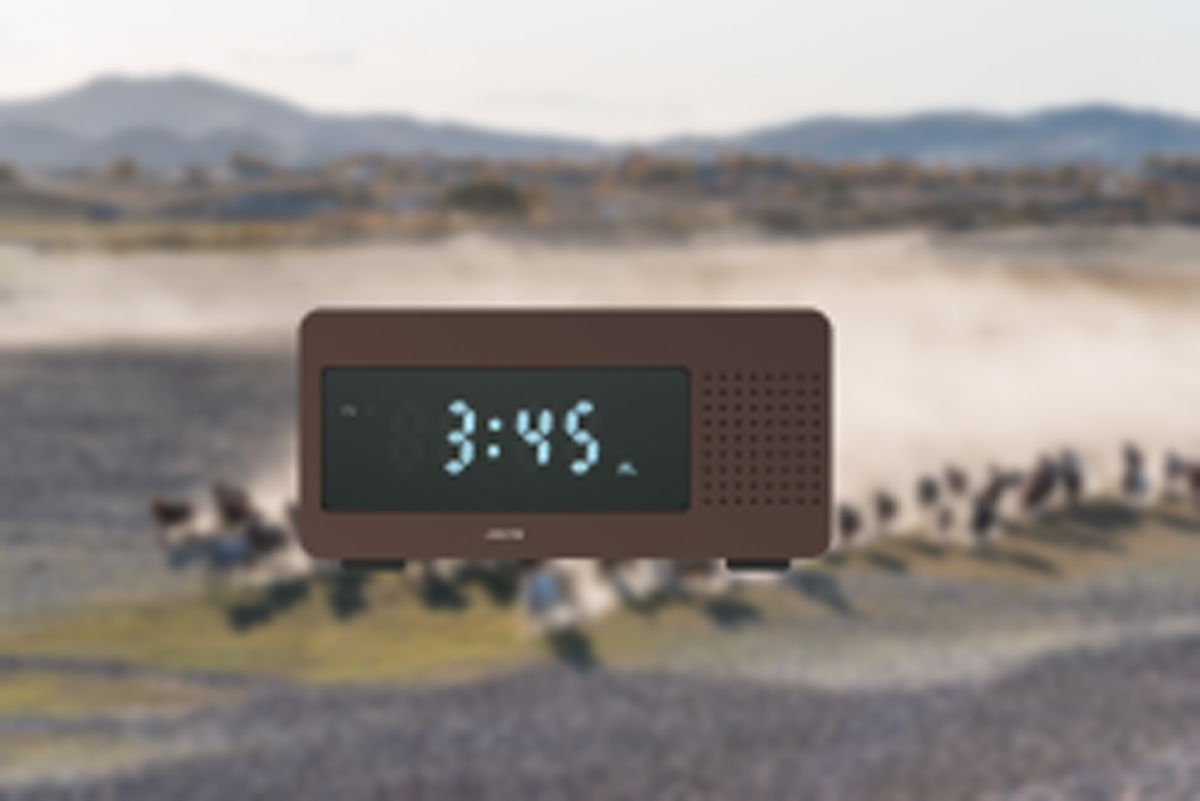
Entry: 3 h 45 min
